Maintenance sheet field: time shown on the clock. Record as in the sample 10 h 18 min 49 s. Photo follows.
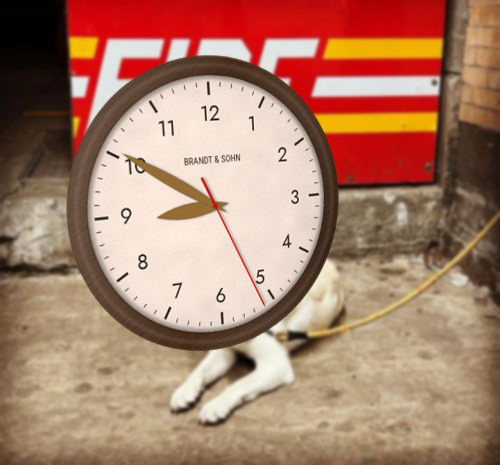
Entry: 8 h 50 min 26 s
